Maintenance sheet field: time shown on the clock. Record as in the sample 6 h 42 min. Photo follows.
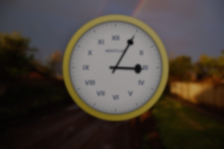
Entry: 3 h 05 min
